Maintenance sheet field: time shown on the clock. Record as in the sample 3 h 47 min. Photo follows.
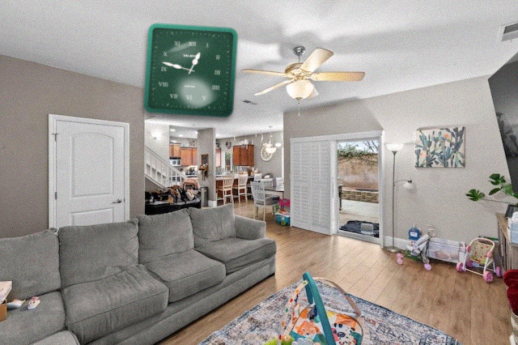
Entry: 12 h 47 min
